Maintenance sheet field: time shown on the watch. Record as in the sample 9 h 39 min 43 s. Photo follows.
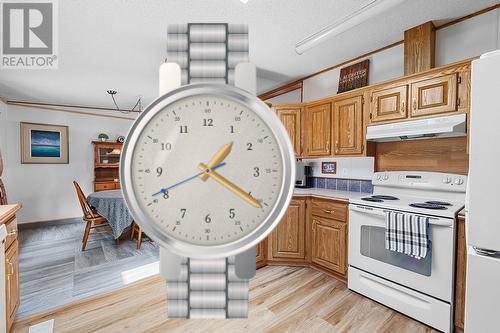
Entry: 1 h 20 min 41 s
